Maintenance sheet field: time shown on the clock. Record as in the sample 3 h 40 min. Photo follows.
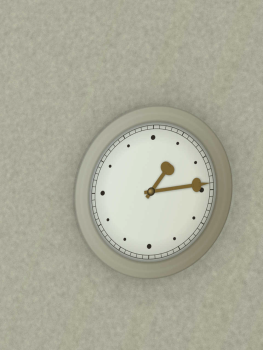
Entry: 1 h 14 min
